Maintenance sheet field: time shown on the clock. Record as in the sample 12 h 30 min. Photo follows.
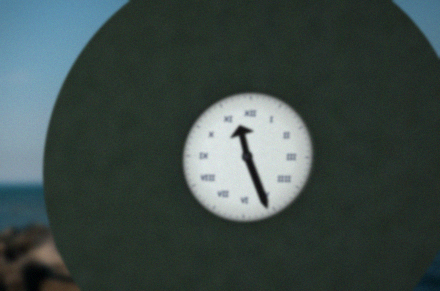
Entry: 11 h 26 min
